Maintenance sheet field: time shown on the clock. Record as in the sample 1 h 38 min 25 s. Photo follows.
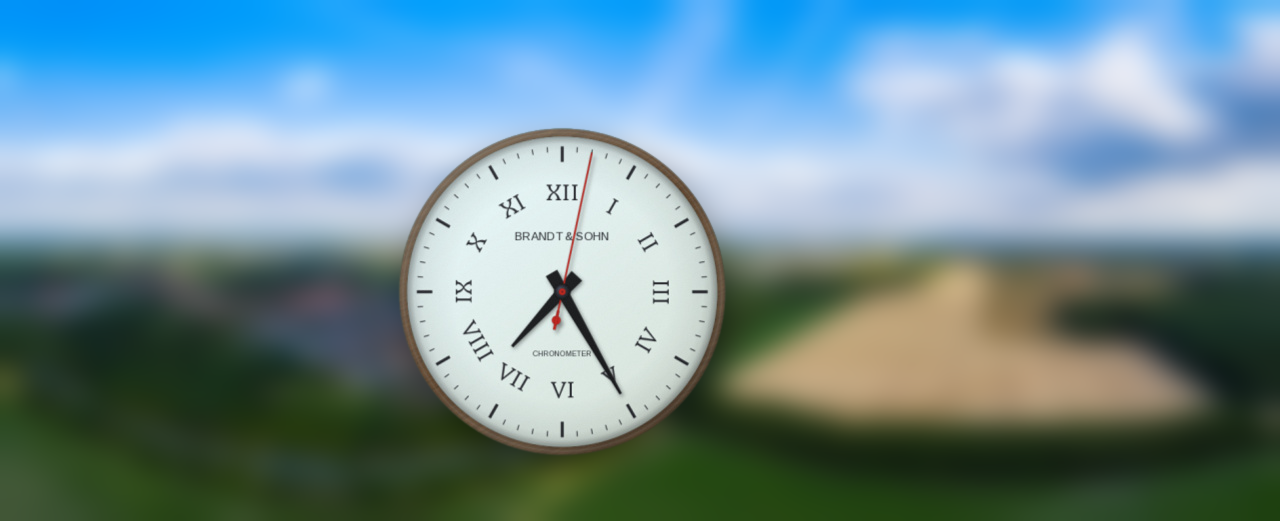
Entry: 7 h 25 min 02 s
